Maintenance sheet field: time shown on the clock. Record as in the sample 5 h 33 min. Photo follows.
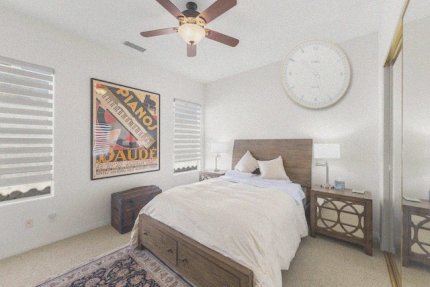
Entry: 10 h 27 min
